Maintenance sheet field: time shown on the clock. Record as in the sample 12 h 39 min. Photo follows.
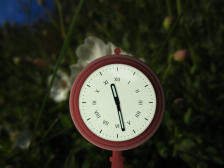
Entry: 11 h 28 min
